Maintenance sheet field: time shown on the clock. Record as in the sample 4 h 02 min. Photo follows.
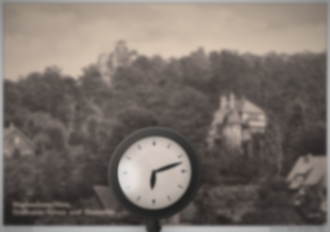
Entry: 6 h 12 min
